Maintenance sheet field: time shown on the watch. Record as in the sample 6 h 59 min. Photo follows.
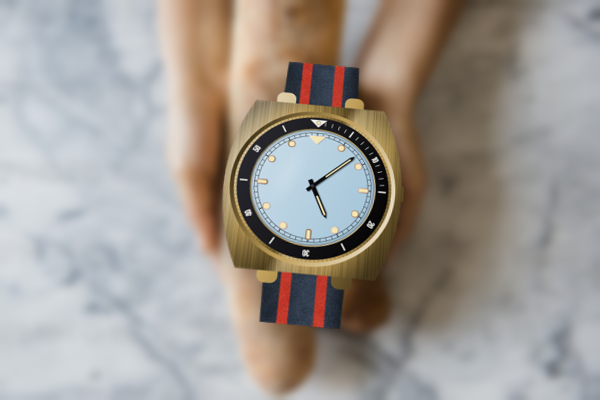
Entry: 5 h 08 min
